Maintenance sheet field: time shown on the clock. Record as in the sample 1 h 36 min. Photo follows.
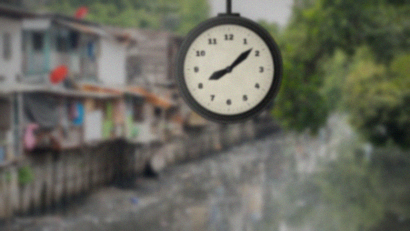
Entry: 8 h 08 min
